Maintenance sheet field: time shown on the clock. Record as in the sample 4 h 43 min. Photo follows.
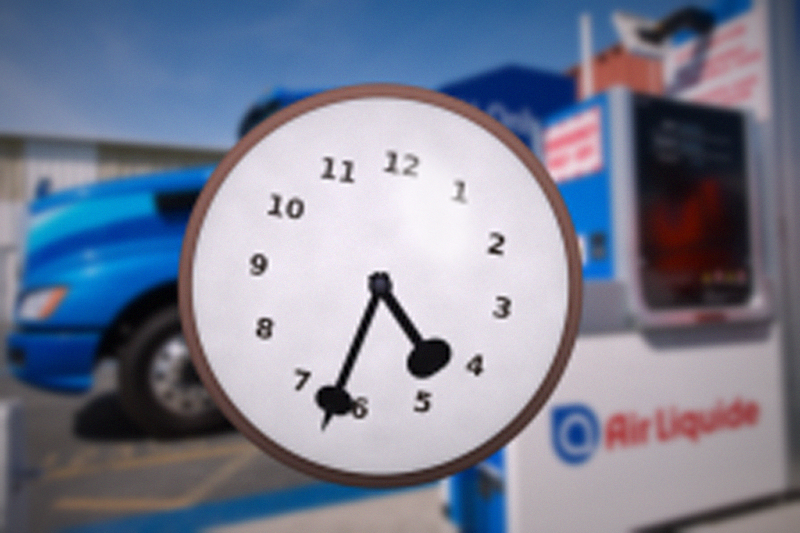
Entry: 4 h 32 min
